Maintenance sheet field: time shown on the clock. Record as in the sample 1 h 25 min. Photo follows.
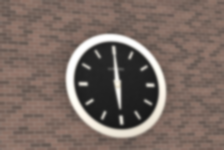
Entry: 6 h 00 min
